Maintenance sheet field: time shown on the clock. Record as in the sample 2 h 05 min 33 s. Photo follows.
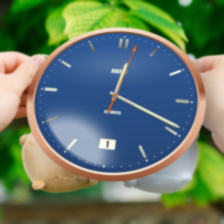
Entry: 12 h 19 min 02 s
